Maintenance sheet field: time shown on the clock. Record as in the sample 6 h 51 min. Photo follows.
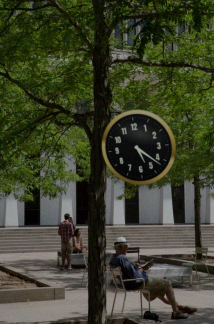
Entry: 5 h 22 min
